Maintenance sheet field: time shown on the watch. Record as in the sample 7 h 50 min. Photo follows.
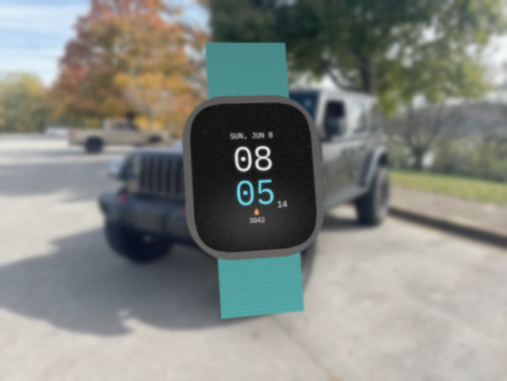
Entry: 8 h 05 min
